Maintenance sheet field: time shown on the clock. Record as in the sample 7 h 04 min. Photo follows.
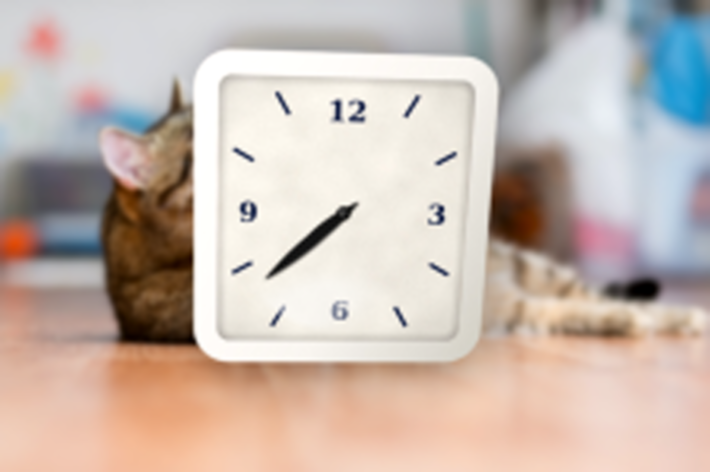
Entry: 7 h 38 min
